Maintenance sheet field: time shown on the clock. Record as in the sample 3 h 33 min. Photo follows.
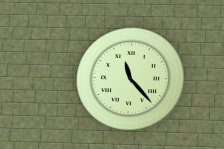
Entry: 11 h 23 min
